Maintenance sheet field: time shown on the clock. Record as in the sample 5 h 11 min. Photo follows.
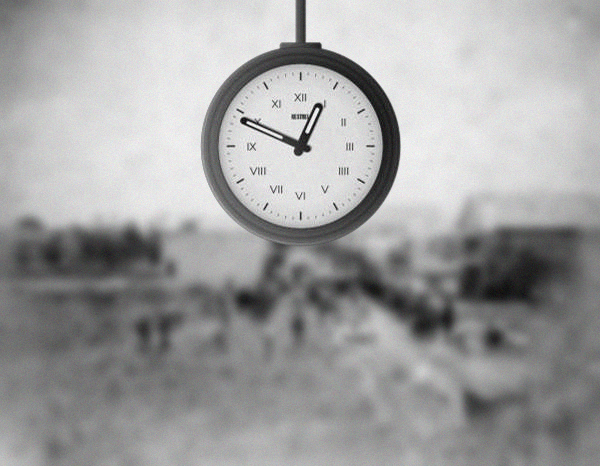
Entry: 12 h 49 min
